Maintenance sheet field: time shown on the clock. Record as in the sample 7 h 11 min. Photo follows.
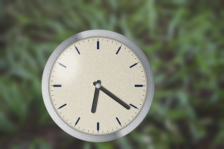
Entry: 6 h 21 min
